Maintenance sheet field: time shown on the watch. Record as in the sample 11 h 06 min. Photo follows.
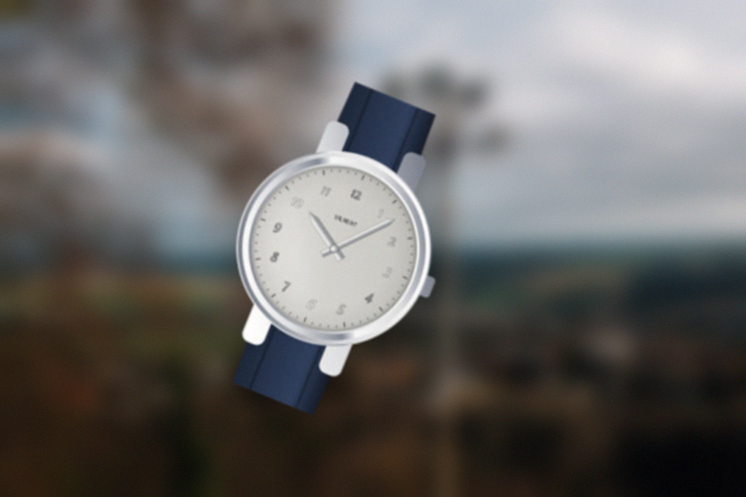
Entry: 10 h 07 min
